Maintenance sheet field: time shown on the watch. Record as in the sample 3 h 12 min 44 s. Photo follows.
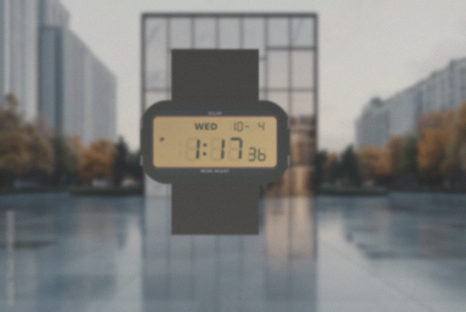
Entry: 1 h 17 min 36 s
